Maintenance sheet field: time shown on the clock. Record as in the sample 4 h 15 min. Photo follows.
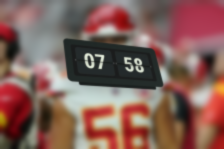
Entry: 7 h 58 min
